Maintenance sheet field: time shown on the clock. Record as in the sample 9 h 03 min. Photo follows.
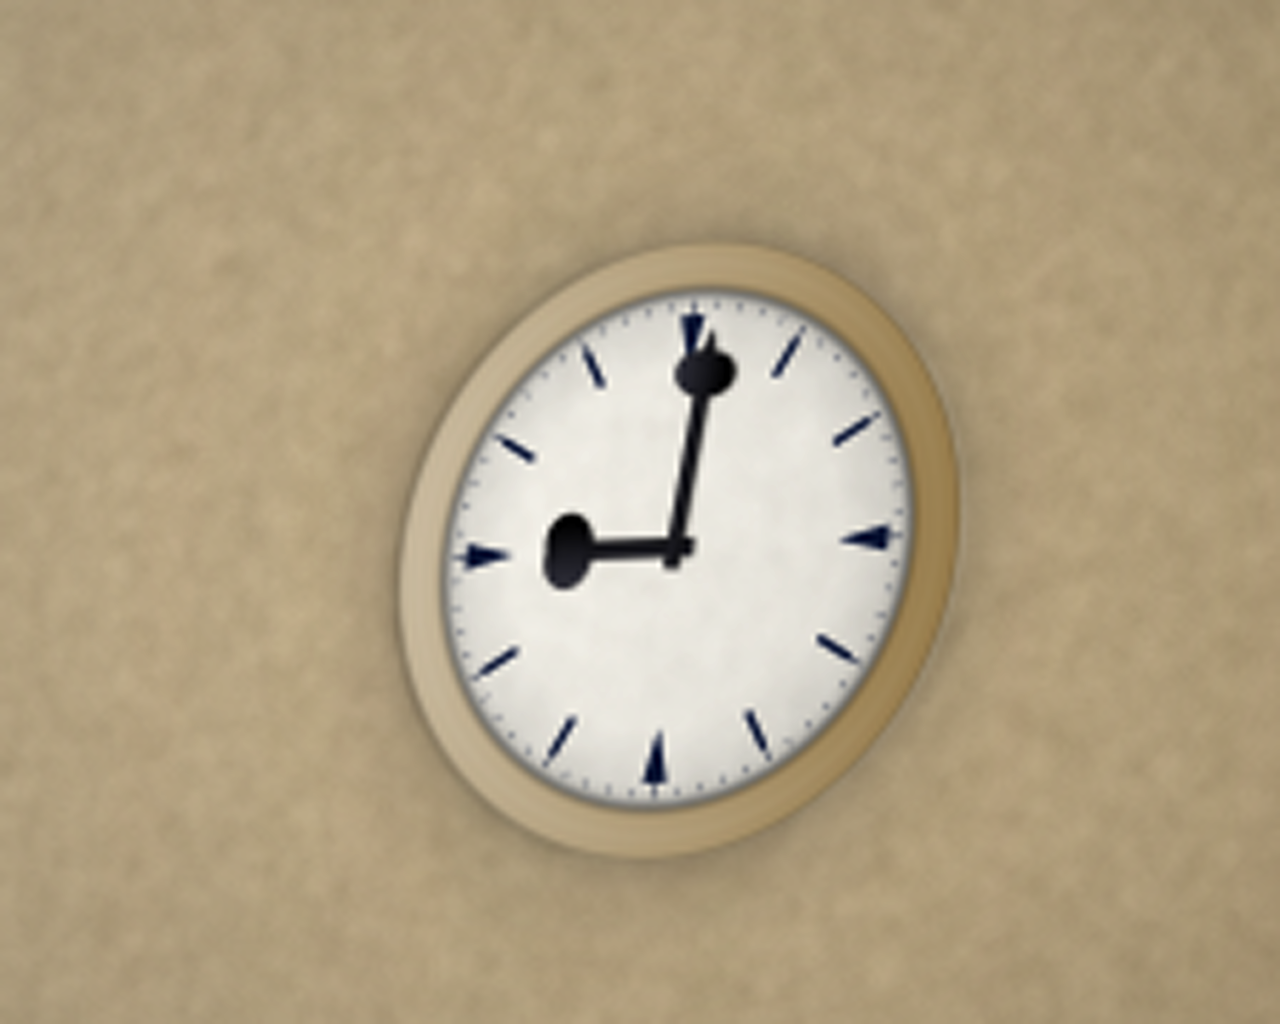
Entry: 9 h 01 min
